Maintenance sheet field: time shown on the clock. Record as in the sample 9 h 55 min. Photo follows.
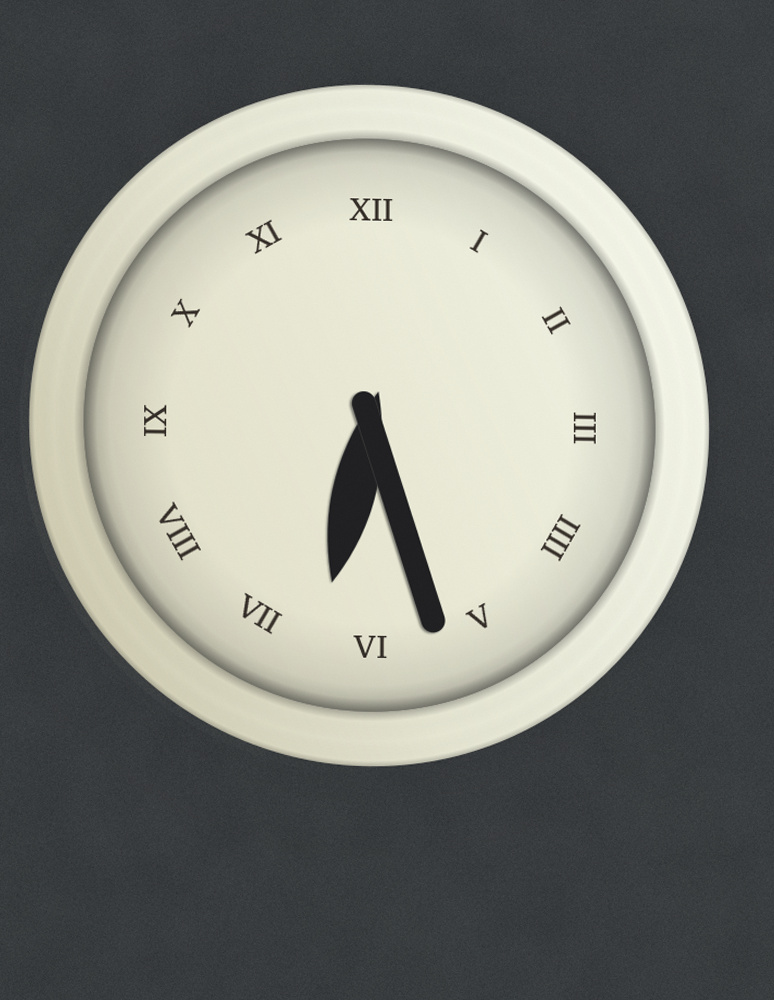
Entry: 6 h 27 min
